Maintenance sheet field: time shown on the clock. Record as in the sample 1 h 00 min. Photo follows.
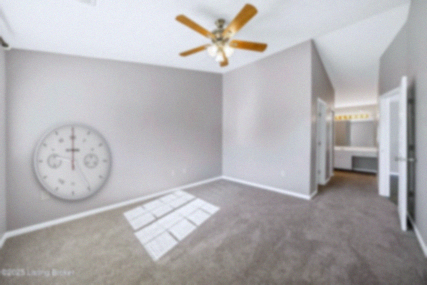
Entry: 9 h 25 min
